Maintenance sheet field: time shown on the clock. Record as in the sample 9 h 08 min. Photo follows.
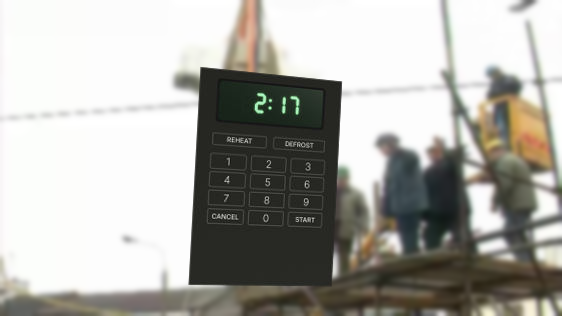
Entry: 2 h 17 min
